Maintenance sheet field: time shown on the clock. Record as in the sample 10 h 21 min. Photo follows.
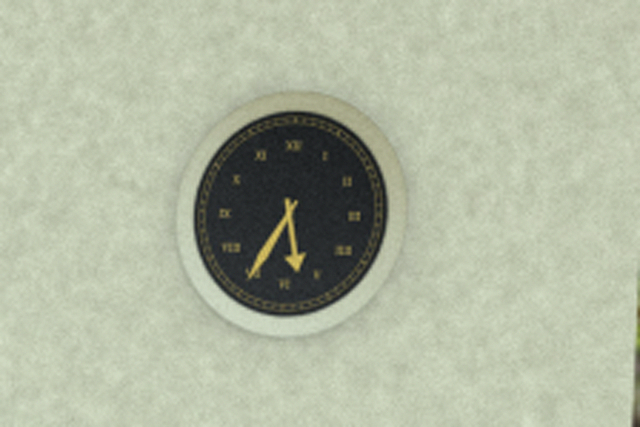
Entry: 5 h 35 min
